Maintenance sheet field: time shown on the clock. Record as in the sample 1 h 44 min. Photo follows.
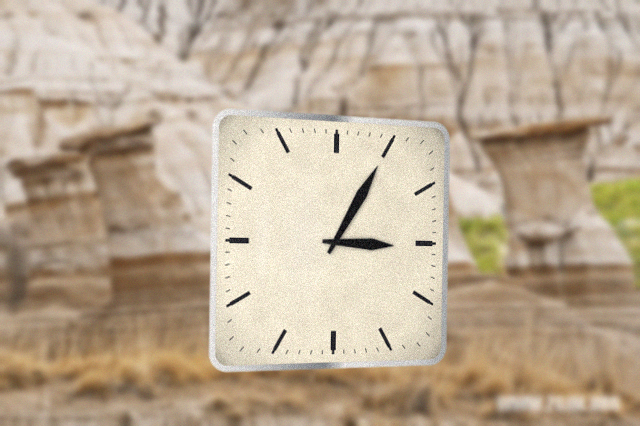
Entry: 3 h 05 min
